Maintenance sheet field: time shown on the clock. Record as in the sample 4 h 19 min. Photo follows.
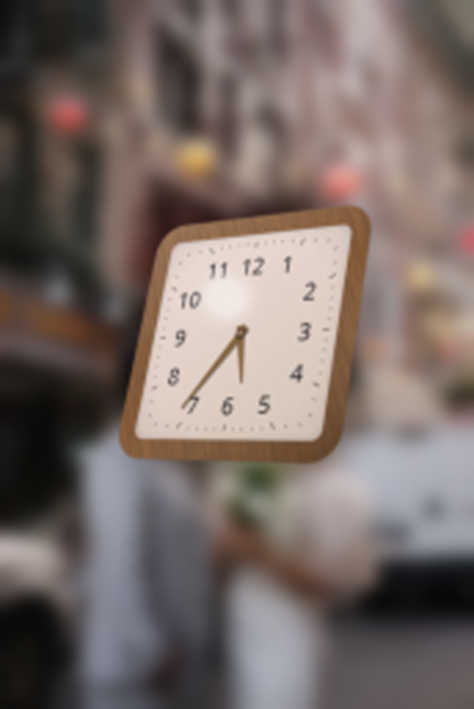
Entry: 5 h 36 min
